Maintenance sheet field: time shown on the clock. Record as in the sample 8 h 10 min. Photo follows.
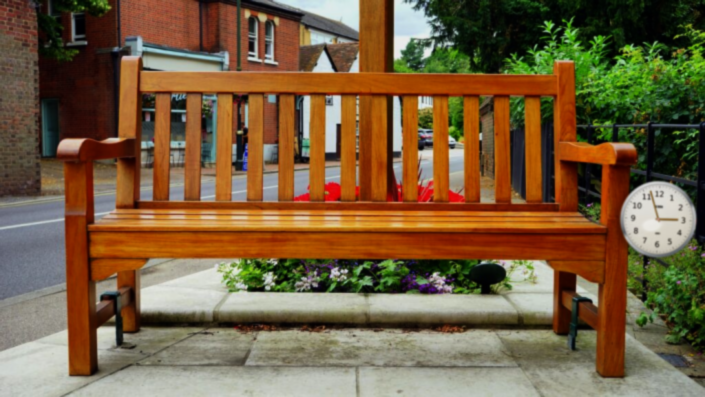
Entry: 2 h 57 min
